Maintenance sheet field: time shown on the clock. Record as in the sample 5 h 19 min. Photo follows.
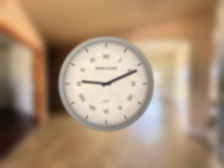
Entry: 9 h 11 min
